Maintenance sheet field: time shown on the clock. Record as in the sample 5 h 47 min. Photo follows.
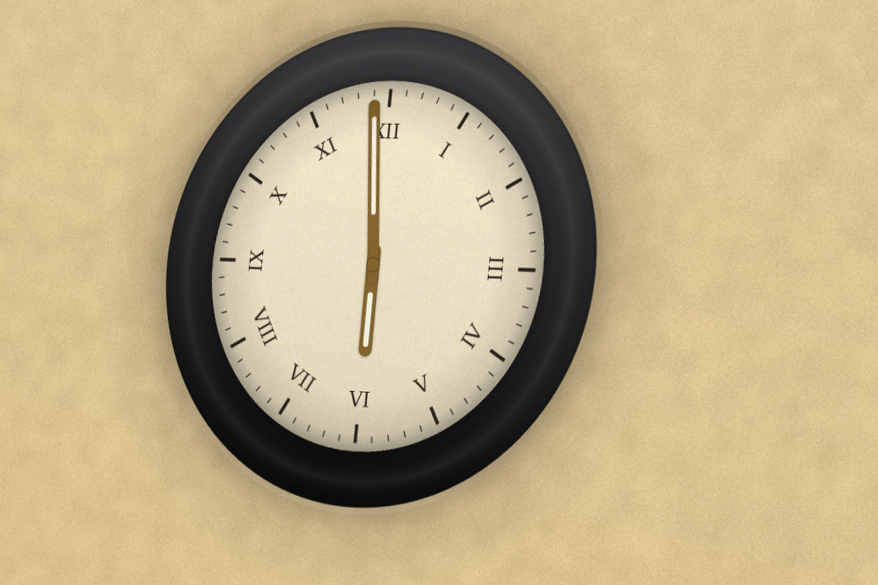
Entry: 5 h 59 min
